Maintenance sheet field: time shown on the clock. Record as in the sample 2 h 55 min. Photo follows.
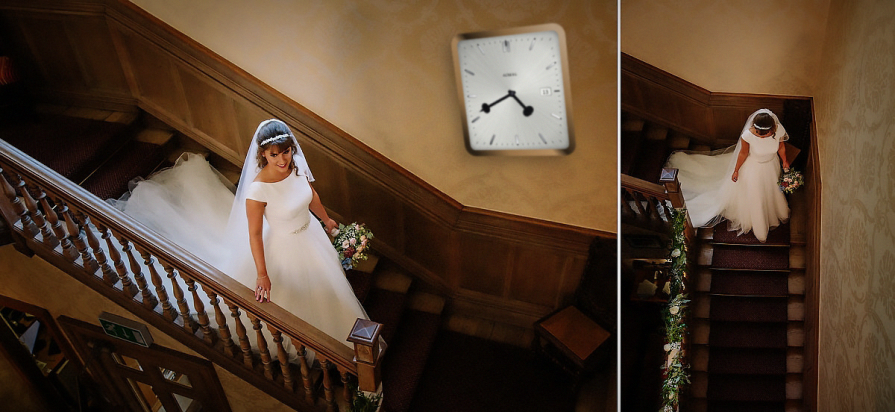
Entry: 4 h 41 min
